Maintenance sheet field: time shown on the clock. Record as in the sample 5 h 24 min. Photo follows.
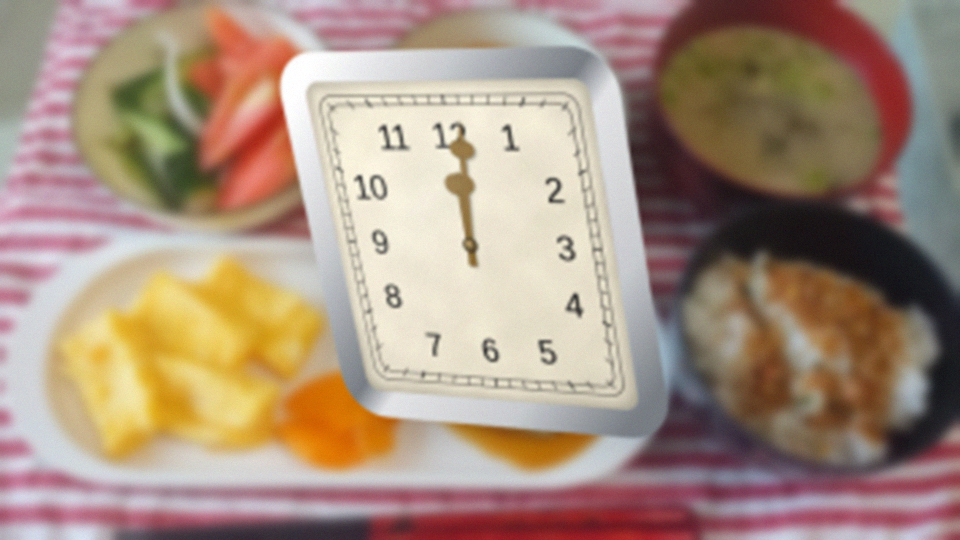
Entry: 12 h 01 min
